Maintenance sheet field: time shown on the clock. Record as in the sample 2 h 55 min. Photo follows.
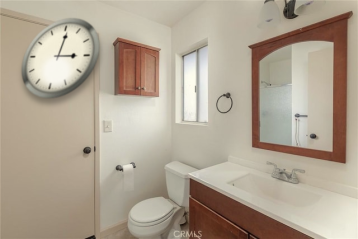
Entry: 3 h 01 min
